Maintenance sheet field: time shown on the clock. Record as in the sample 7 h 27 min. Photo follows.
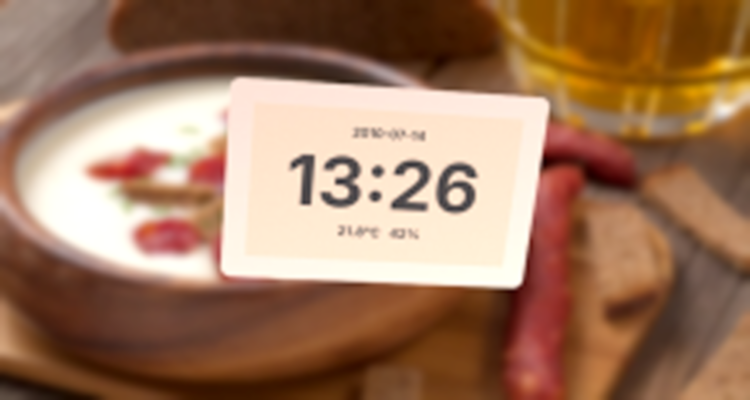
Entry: 13 h 26 min
